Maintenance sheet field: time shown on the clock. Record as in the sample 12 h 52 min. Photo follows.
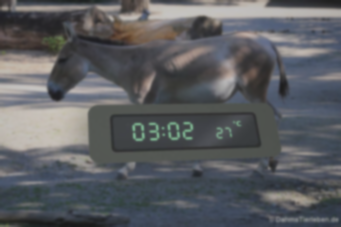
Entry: 3 h 02 min
